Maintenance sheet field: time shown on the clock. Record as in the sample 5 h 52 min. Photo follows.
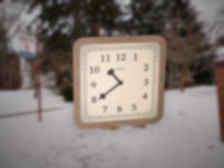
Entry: 10 h 39 min
